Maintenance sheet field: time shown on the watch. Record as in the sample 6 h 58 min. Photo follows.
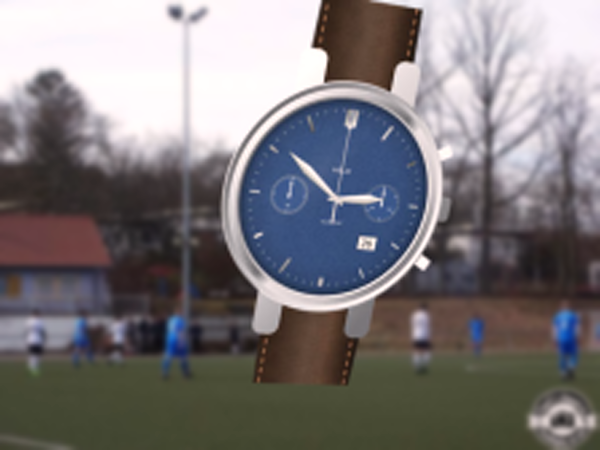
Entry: 2 h 51 min
